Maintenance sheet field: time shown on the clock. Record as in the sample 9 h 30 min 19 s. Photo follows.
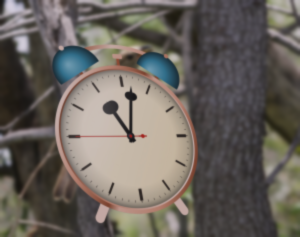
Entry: 11 h 01 min 45 s
